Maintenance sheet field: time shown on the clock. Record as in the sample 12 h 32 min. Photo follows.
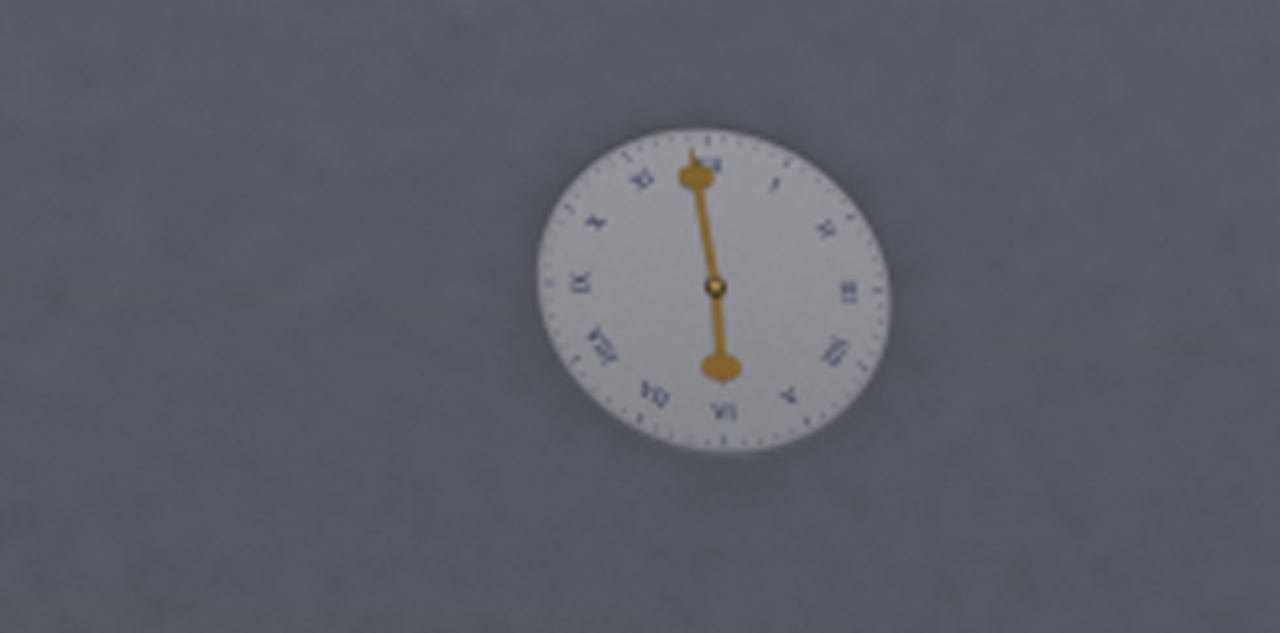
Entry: 5 h 59 min
